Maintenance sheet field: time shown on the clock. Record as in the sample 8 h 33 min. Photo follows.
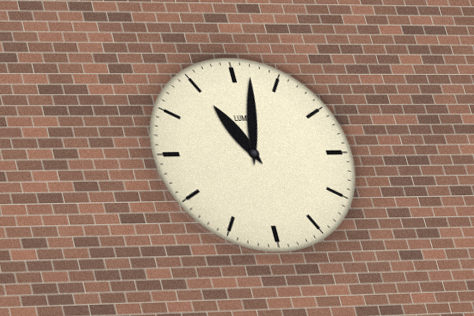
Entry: 11 h 02 min
